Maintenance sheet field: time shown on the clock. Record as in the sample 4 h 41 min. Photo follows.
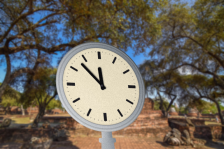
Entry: 11 h 53 min
